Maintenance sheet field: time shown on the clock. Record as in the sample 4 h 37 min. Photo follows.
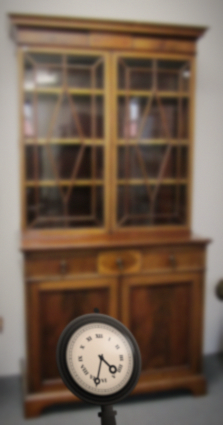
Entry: 4 h 33 min
